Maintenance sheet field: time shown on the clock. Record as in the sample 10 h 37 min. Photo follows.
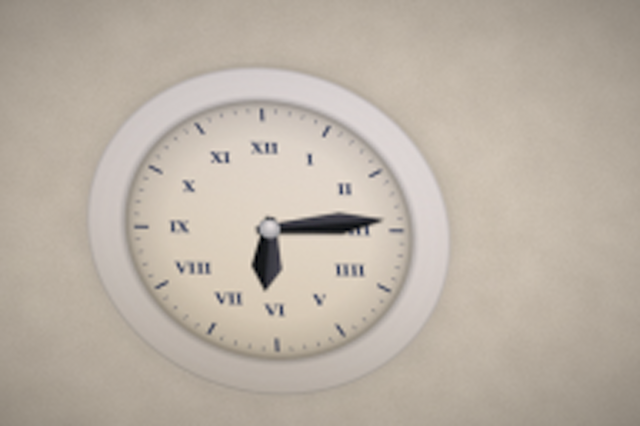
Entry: 6 h 14 min
